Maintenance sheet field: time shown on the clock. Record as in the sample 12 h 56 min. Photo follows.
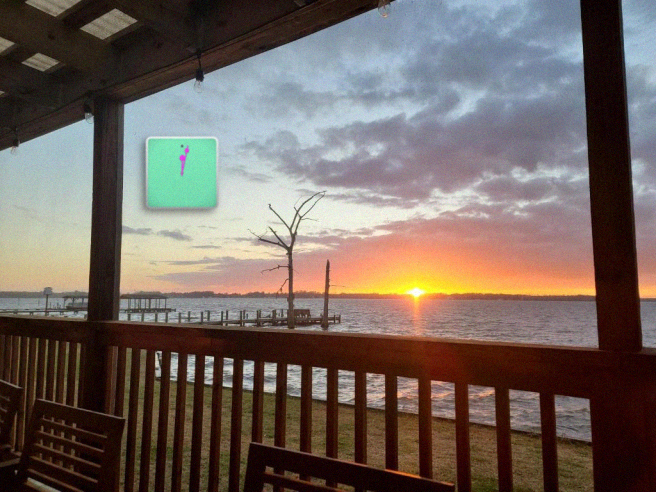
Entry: 12 h 02 min
